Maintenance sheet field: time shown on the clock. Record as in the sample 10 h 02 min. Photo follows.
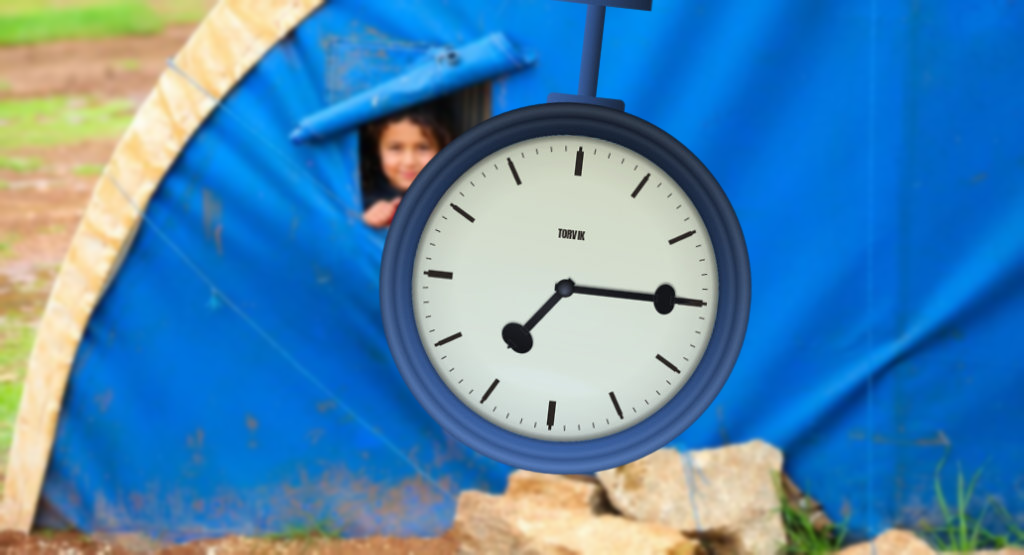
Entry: 7 h 15 min
